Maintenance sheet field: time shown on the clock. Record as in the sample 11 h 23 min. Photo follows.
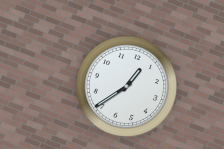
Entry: 12 h 36 min
